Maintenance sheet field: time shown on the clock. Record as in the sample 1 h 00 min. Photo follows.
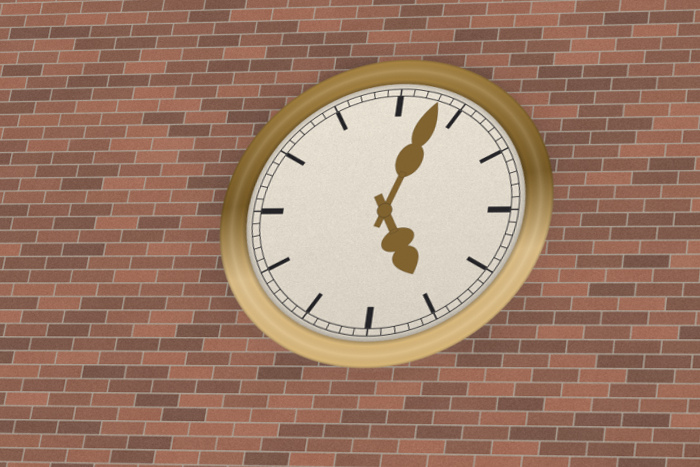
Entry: 5 h 03 min
